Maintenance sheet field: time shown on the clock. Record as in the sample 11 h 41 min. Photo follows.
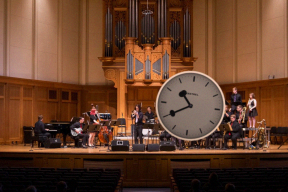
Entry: 10 h 40 min
